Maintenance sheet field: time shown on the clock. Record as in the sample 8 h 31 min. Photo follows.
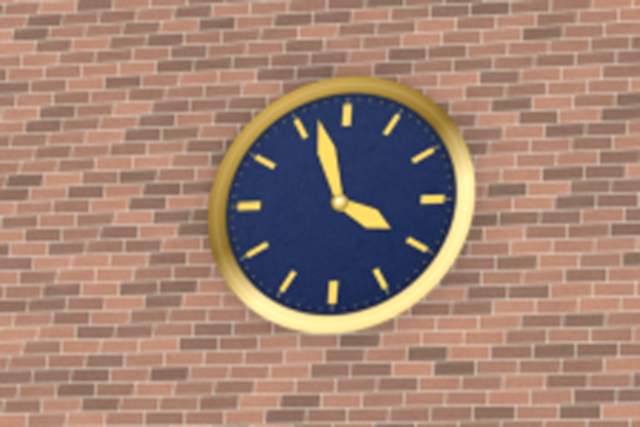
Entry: 3 h 57 min
